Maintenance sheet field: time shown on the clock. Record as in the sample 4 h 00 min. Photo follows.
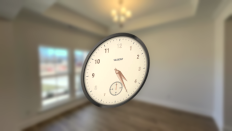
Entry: 4 h 25 min
